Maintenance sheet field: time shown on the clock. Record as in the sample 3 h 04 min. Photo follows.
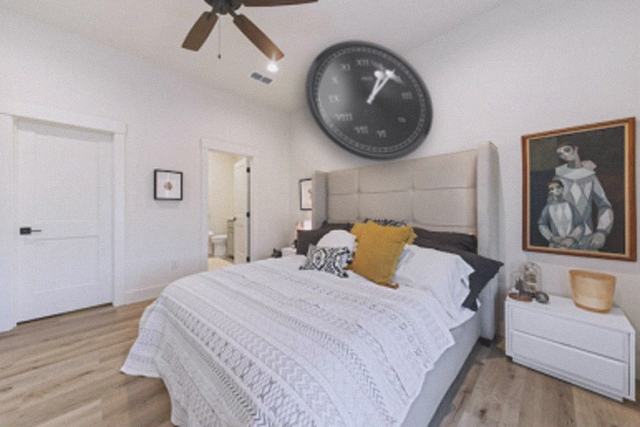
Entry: 1 h 08 min
